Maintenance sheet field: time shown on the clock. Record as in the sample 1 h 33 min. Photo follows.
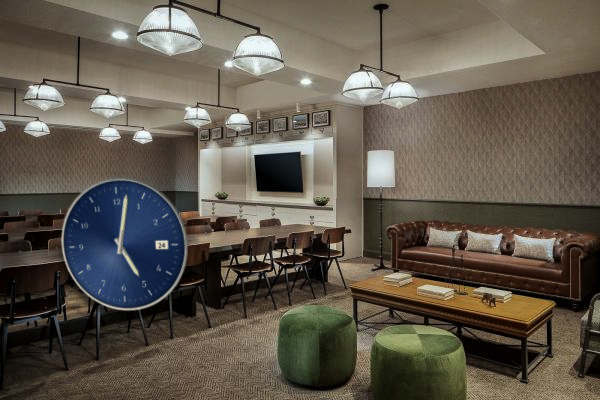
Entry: 5 h 02 min
